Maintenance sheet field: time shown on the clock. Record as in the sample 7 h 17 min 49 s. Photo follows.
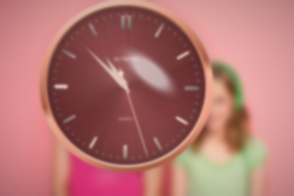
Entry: 10 h 52 min 27 s
